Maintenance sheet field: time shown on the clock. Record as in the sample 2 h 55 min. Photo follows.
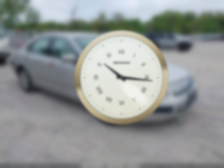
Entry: 10 h 16 min
